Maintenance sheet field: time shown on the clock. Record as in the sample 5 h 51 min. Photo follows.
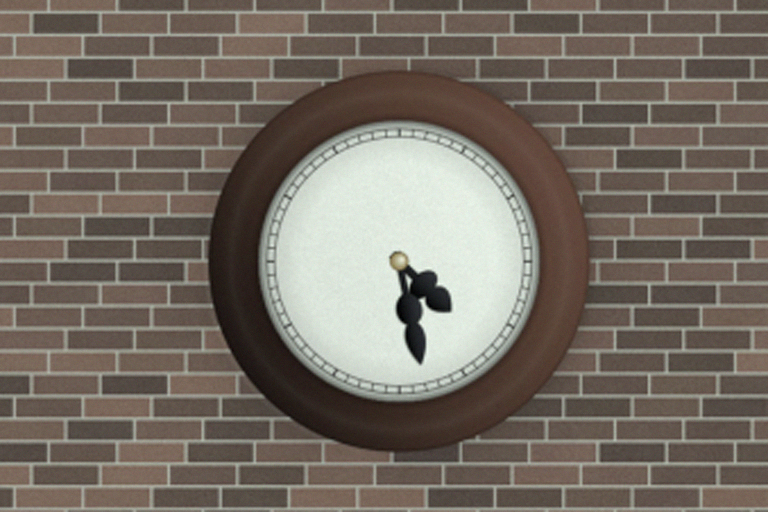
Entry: 4 h 28 min
